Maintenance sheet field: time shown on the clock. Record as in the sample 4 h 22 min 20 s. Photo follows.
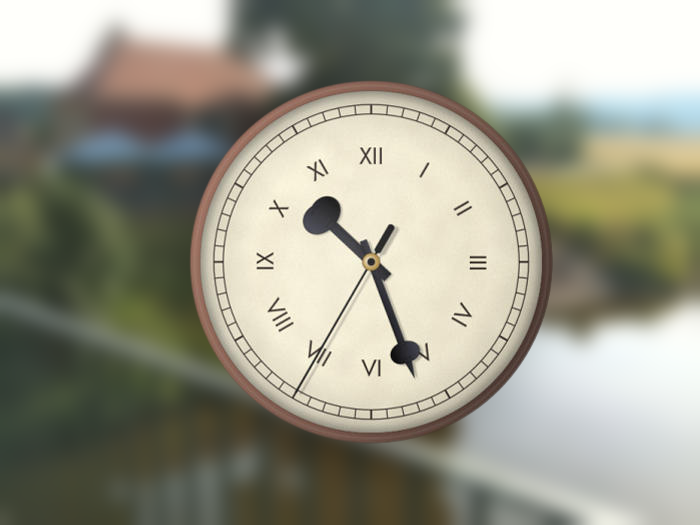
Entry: 10 h 26 min 35 s
